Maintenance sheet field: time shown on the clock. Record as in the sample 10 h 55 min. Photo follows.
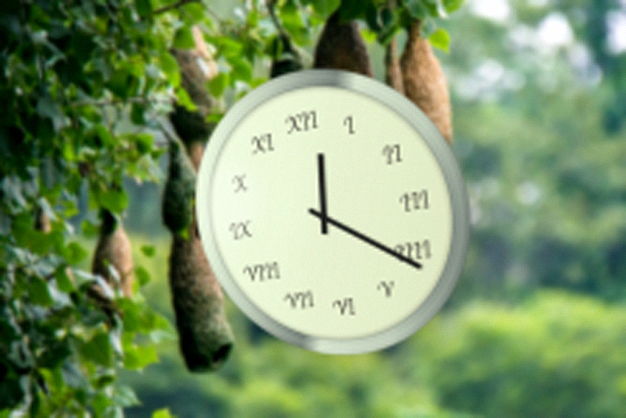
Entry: 12 h 21 min
